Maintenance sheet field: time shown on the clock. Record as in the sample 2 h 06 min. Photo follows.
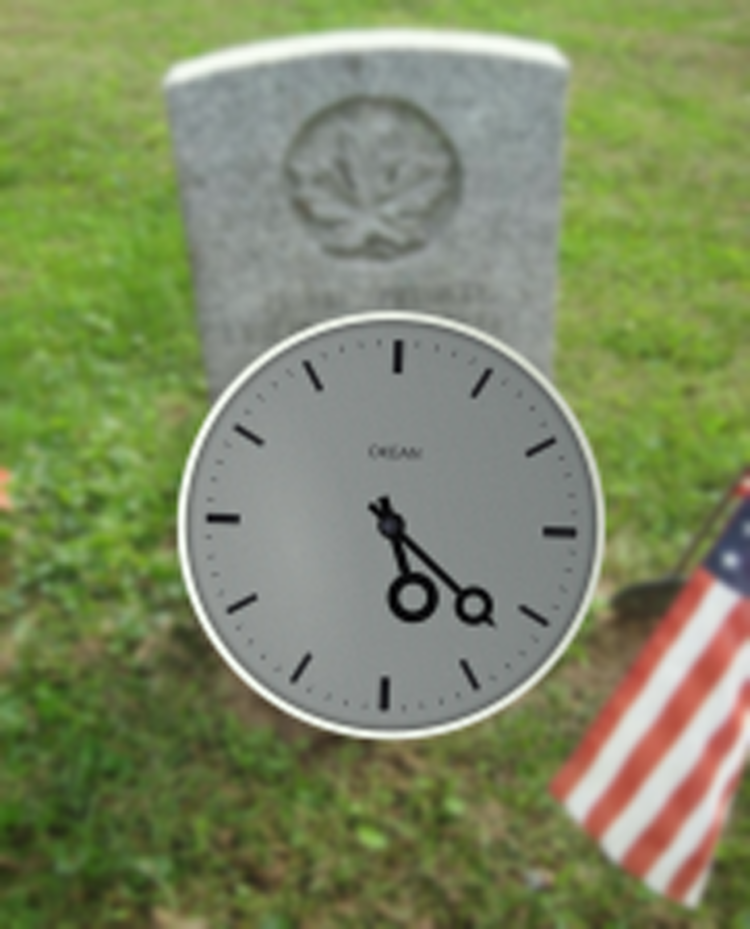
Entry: 5 h 22 min
